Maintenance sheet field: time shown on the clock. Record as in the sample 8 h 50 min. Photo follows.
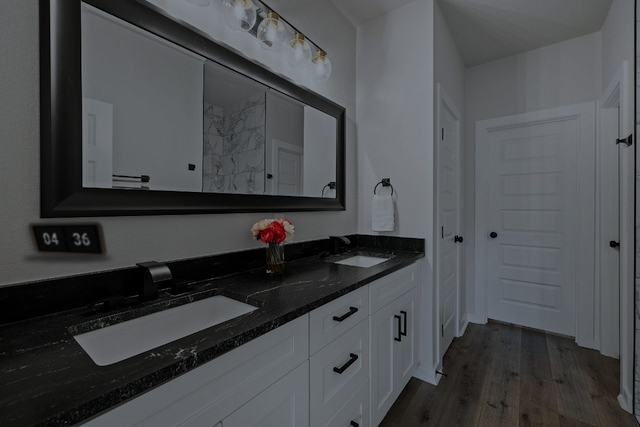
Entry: 4 h 36 min
